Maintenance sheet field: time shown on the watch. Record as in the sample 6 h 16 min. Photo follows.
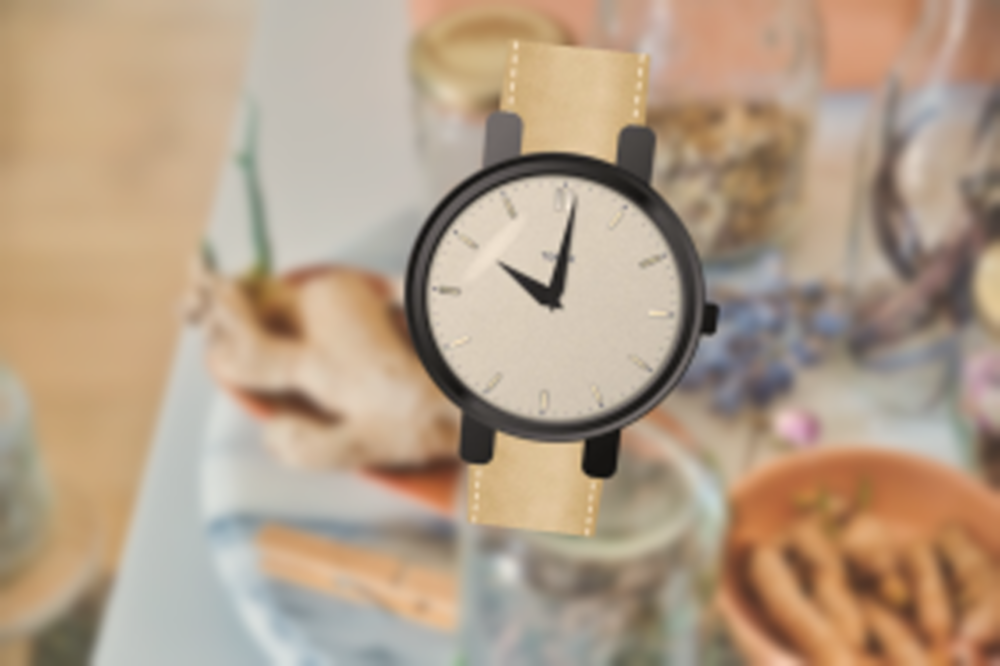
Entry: 10 h 01 min
